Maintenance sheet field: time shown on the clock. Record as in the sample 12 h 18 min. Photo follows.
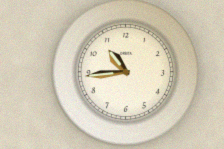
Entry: 10 h 44 min
